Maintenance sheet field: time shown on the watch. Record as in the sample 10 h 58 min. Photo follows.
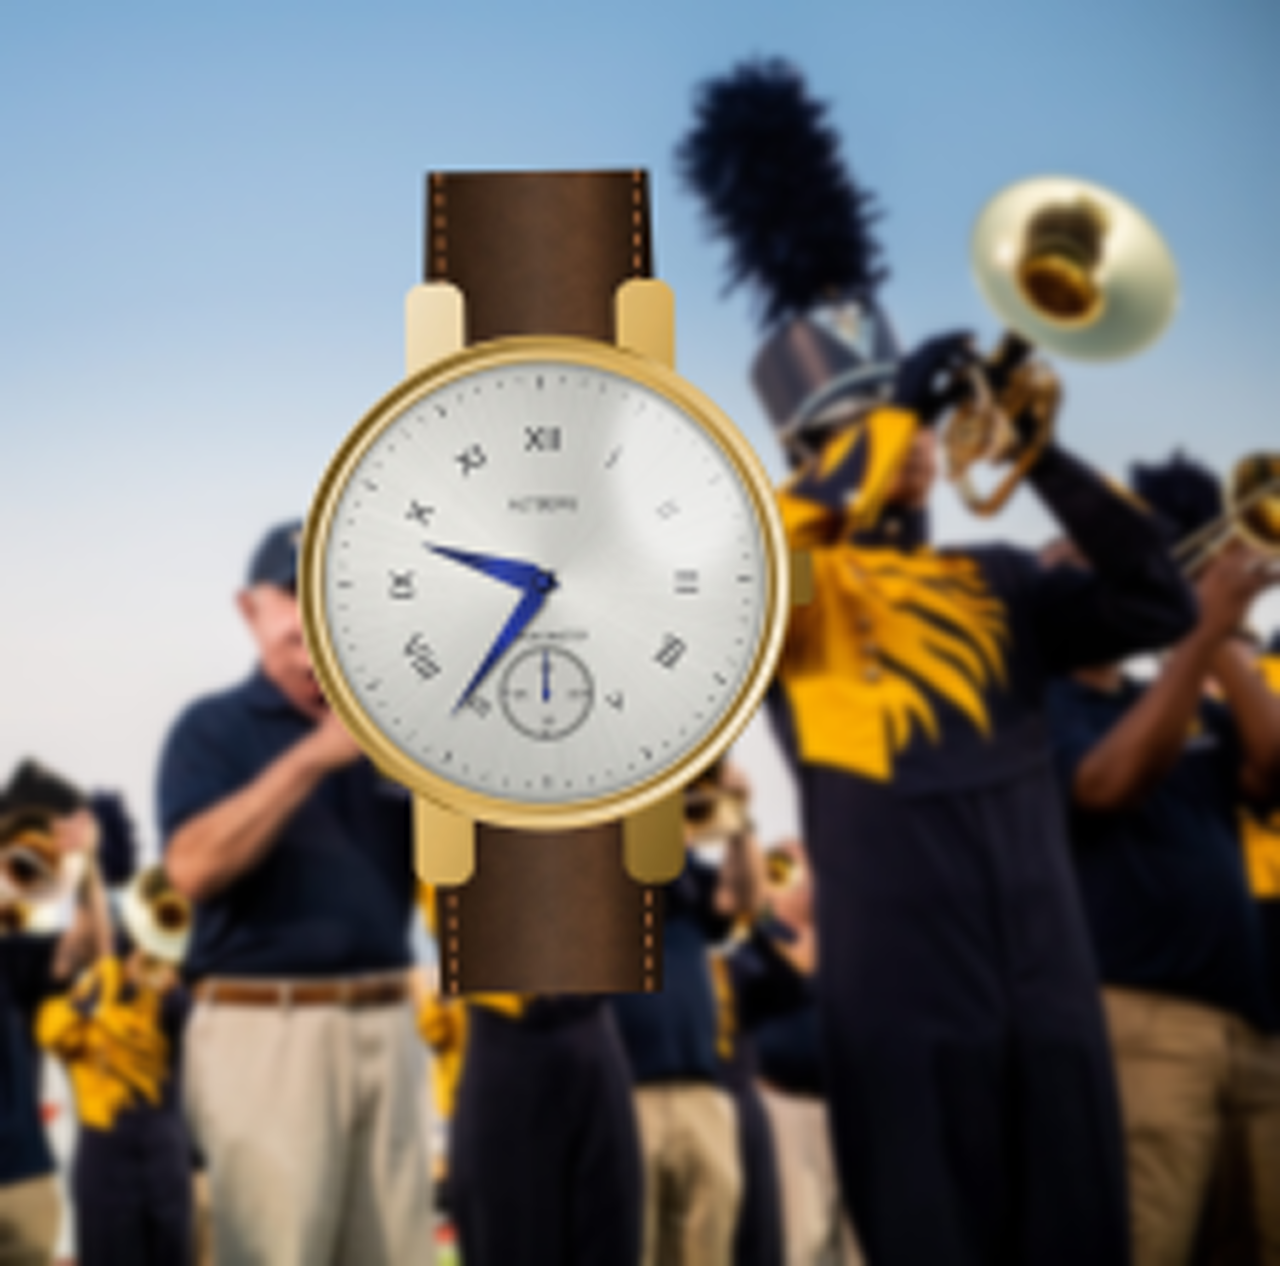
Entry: 9 h 36 min
